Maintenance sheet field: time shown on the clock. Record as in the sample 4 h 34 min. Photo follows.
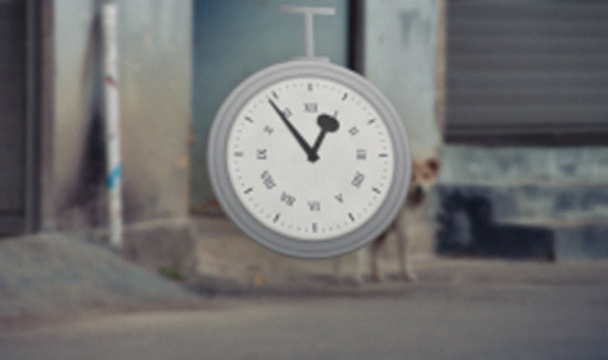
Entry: 12 h 54 min
